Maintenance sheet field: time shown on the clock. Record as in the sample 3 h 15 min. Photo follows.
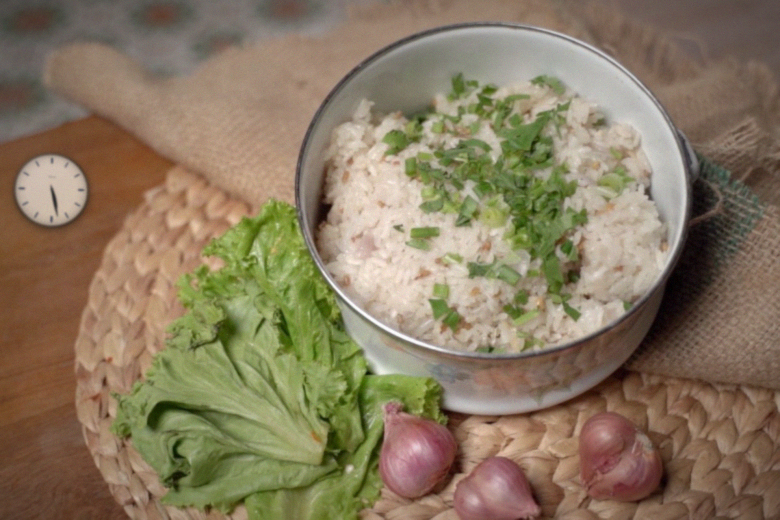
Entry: 5 h 28 min
